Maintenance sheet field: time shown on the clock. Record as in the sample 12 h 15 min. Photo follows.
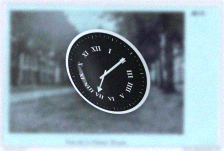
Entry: 7 h 10 min
